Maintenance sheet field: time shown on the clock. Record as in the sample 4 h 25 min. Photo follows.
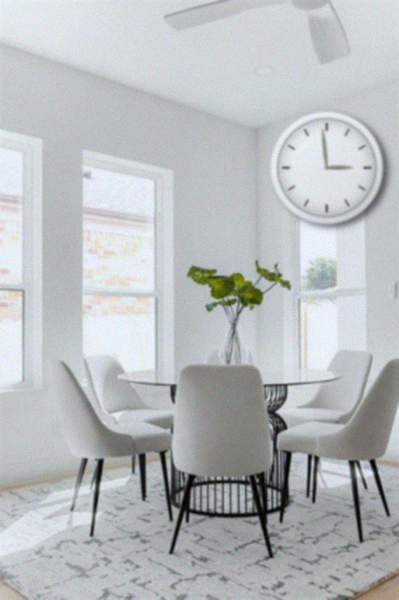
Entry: 2 h 59 min
